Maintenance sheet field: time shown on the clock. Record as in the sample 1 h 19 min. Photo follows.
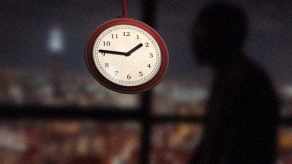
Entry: 1 h 46 min
